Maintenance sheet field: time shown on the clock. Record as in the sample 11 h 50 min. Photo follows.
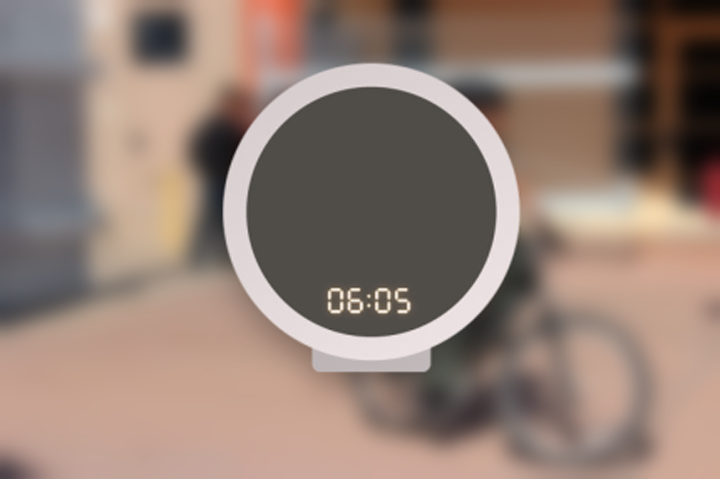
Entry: 6 h 05 min
